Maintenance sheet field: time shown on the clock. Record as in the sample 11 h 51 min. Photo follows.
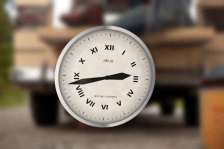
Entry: 2 h 43 min
